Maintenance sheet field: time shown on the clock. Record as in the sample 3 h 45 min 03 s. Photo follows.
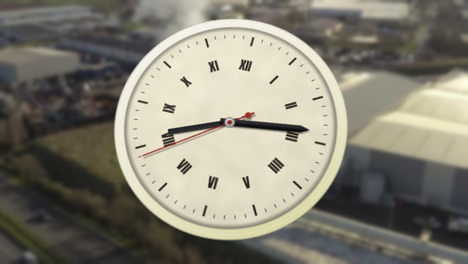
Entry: 8 h 13 min 39 s
